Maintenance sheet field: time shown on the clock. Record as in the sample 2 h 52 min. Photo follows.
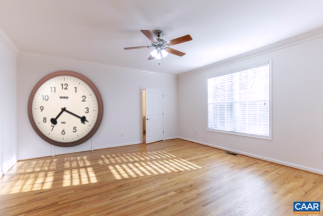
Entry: 7 h 19 min
